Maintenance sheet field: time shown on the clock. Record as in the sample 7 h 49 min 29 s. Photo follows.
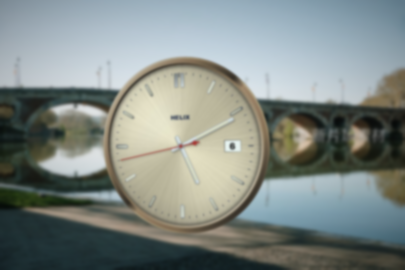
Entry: 5 h 10 min 43 s
